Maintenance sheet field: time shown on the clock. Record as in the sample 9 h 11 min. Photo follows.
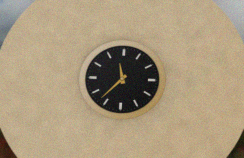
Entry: 11 h 37 min
